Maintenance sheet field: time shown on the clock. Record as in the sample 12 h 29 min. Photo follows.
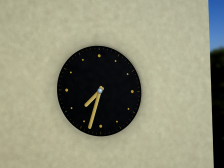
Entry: 7 h 33 min
